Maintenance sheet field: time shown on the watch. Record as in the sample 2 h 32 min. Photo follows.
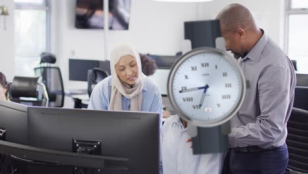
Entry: 6 h 44 min
